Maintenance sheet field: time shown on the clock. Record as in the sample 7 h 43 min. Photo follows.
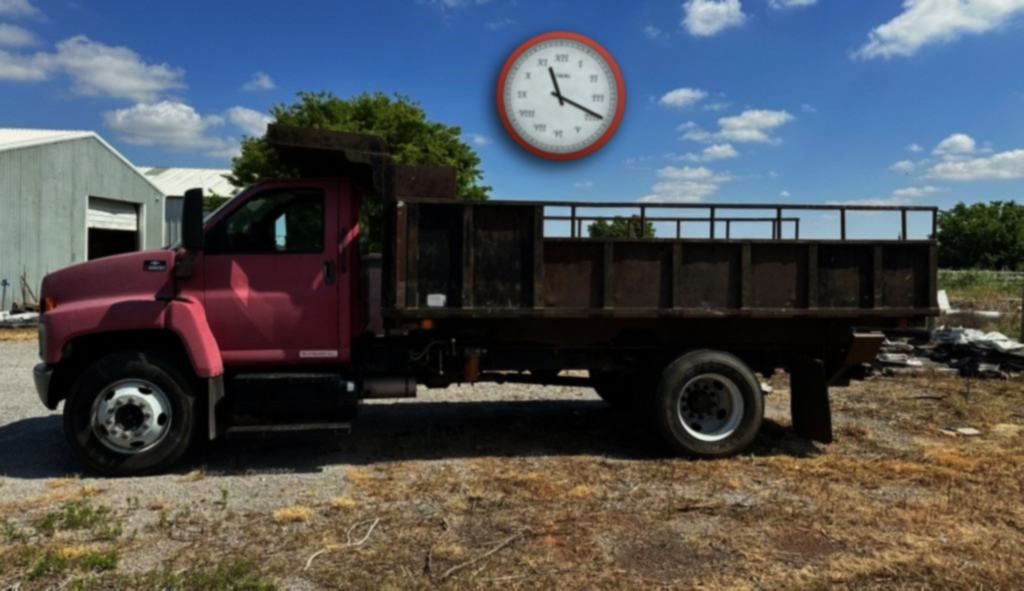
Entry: 11 h 19 min
